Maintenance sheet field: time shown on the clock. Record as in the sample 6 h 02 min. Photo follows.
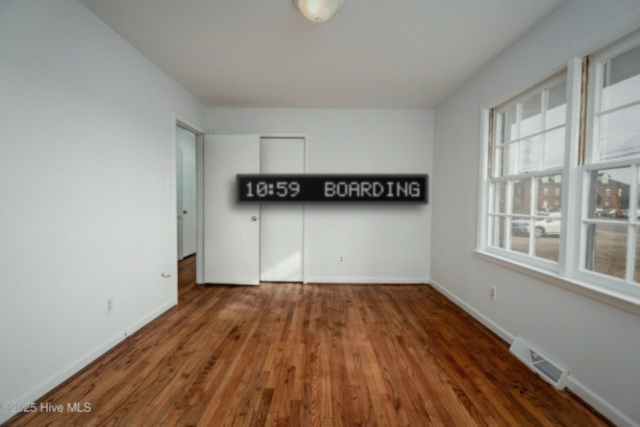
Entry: 10 h 59 min
